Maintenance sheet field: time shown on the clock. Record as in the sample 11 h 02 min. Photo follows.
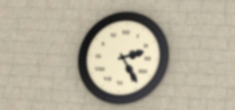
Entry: 2 h 24 min
